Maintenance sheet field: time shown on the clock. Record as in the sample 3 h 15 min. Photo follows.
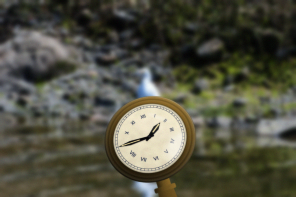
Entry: 1 h 45 min
